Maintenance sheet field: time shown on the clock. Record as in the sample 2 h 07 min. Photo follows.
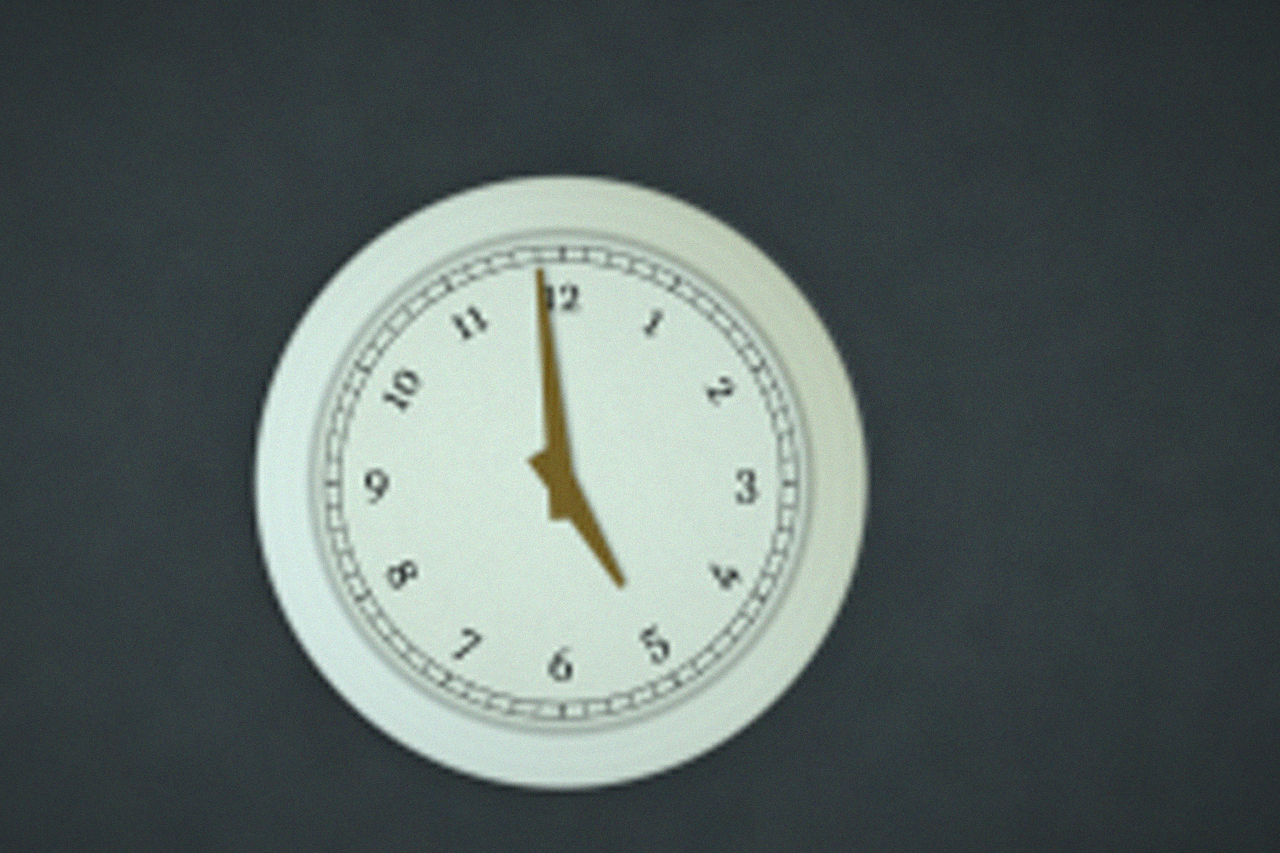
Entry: 4 h 59 min
